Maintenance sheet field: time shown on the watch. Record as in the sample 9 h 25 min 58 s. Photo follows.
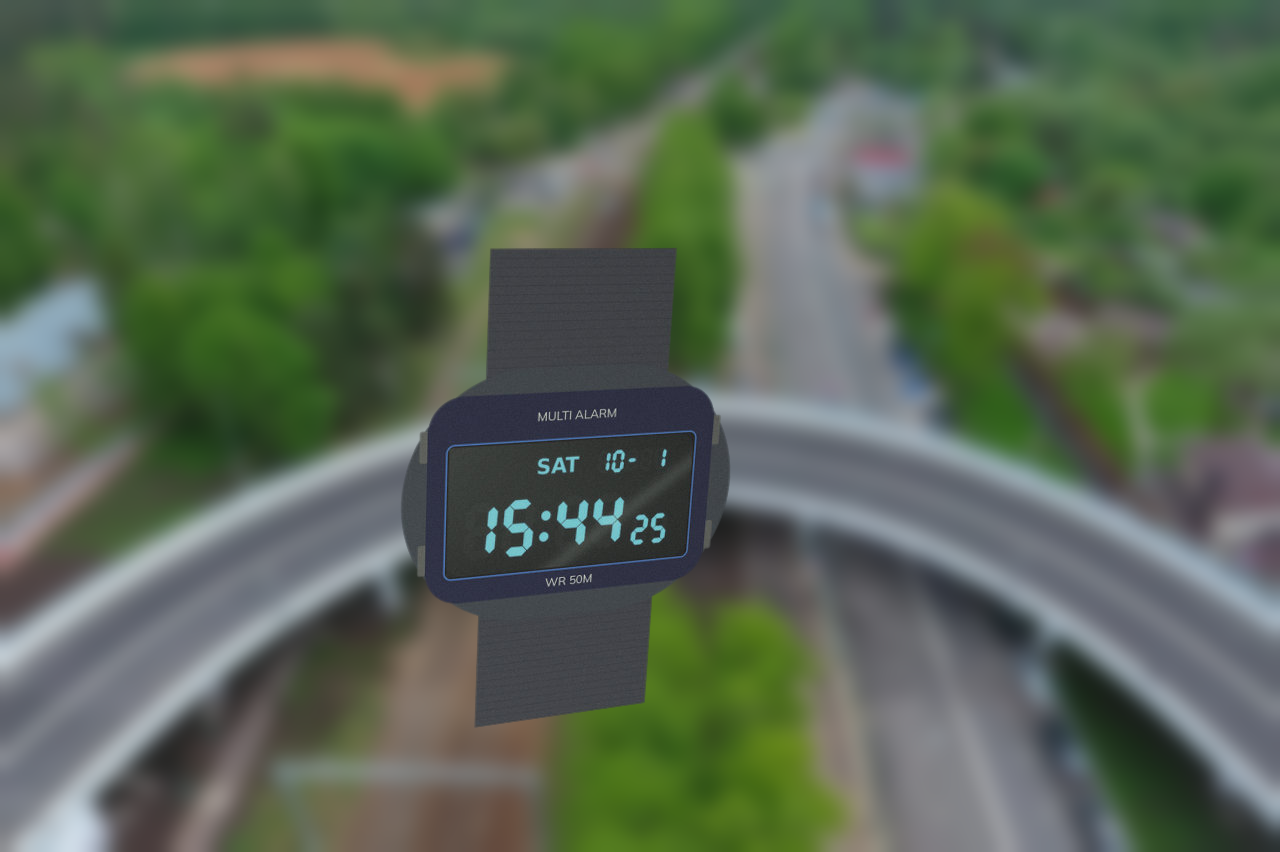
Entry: 15 h 44 min 25 s
